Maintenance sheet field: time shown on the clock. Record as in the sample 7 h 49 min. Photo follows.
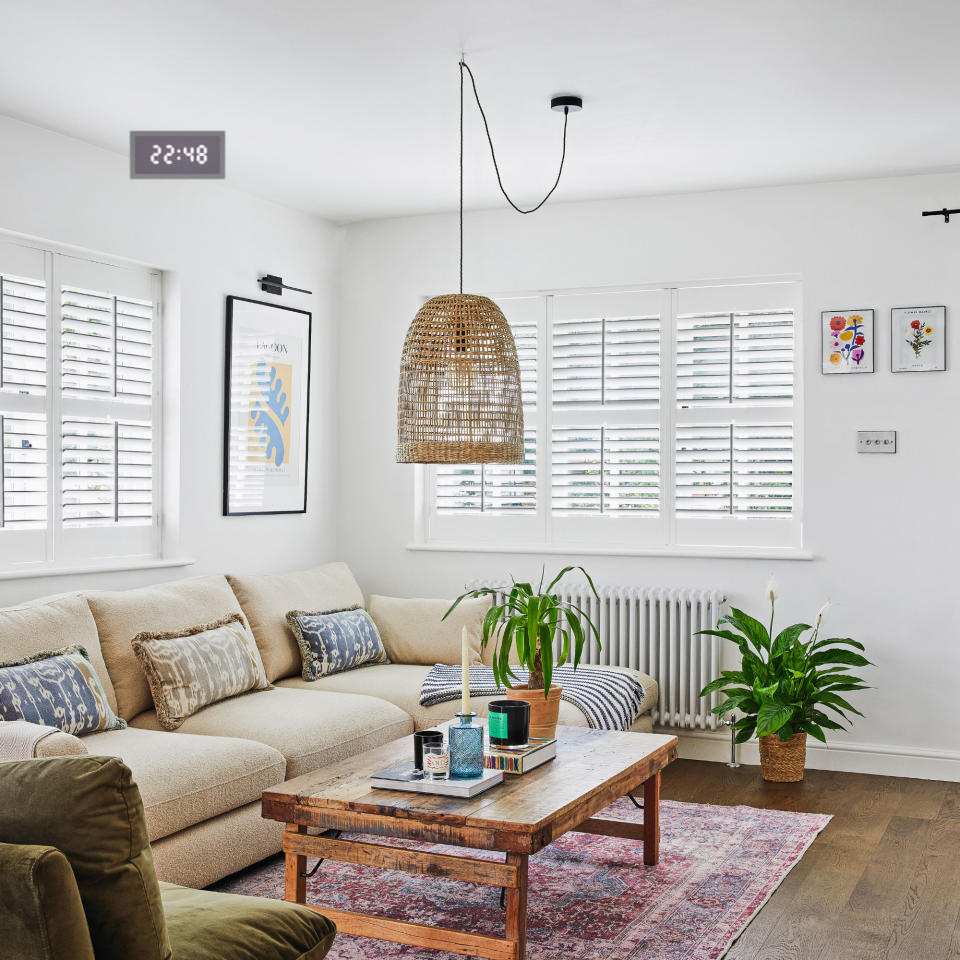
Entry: 22 h 48 min
